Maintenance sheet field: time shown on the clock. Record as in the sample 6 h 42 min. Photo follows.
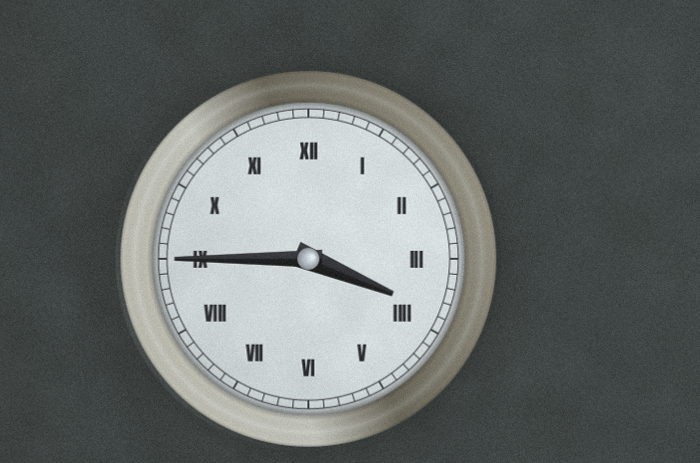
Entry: 3 h 45 min
